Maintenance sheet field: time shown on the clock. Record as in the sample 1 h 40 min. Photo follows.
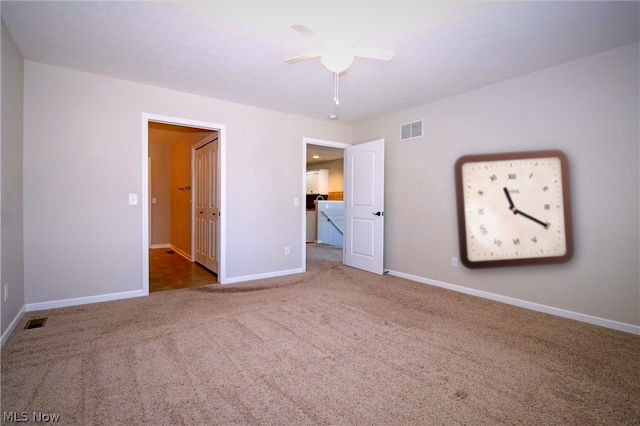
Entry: 11 h 20 min
